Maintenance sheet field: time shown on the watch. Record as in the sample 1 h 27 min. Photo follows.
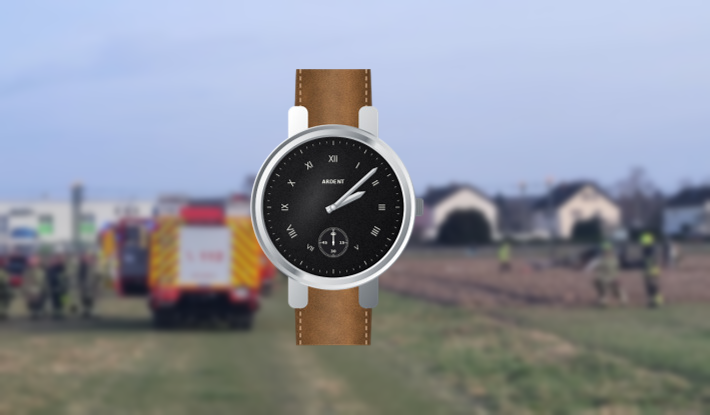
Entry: 2 h 08 min
